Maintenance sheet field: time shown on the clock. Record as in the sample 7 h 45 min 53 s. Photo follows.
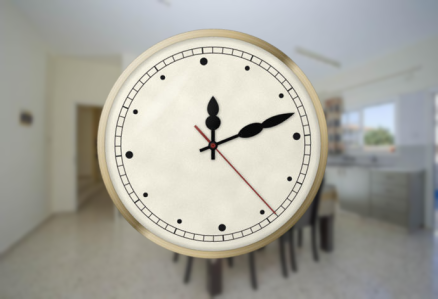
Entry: 12 h 12 min 24 s
